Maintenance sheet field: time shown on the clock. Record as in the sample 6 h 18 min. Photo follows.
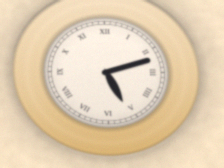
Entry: 5 h 12 min
